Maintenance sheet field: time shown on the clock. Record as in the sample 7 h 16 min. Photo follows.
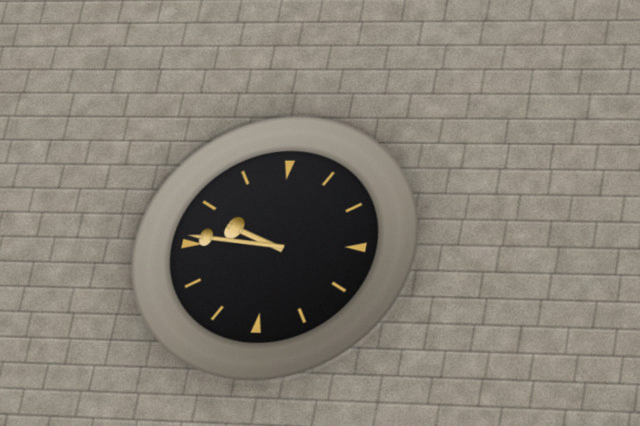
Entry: 9 h 46 min
